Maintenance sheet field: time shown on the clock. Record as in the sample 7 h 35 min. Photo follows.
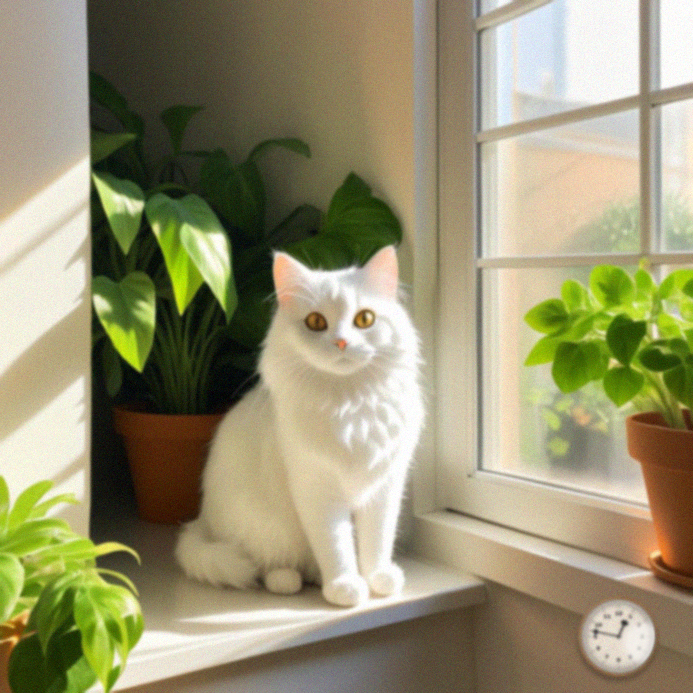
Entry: 12 h 47 min
